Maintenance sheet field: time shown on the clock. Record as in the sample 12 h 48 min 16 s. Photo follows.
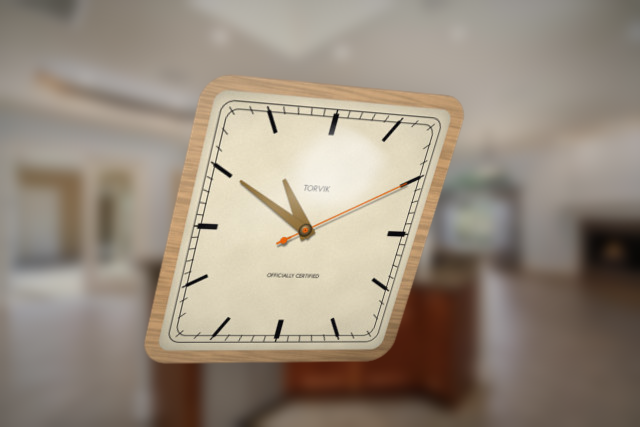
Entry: 10 h 50 min 10 s
